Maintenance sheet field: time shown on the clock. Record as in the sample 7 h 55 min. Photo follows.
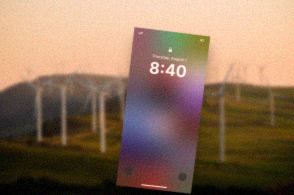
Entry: 8 h 40 min
